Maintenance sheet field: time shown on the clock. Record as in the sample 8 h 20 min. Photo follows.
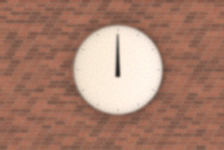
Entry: 12 h 00 min
